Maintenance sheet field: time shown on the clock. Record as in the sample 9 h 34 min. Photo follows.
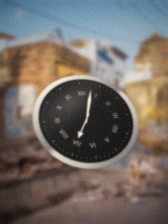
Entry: 7 h 03 min
